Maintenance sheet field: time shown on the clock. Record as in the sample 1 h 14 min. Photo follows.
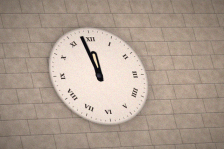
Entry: 11 h 58 min
